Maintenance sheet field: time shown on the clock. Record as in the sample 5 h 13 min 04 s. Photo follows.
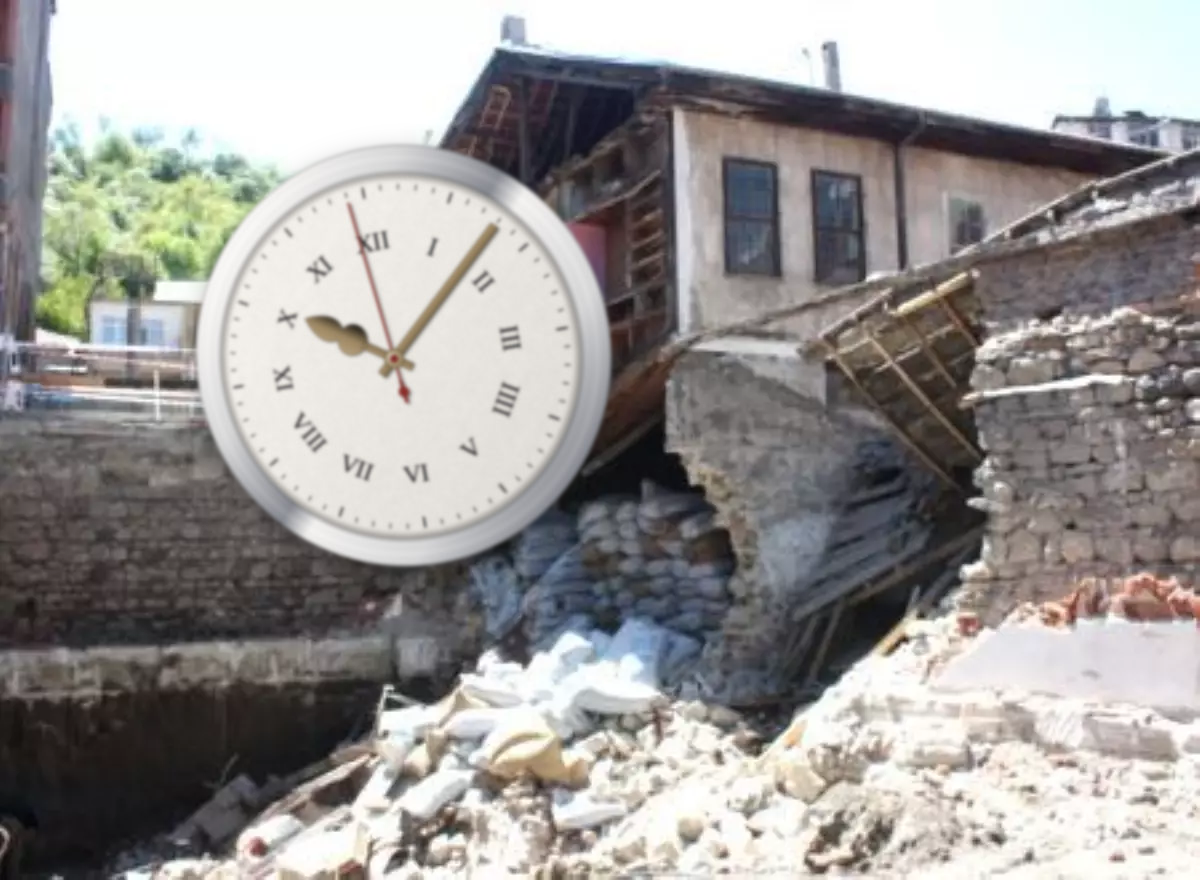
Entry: 10 h 07 min 59 s
